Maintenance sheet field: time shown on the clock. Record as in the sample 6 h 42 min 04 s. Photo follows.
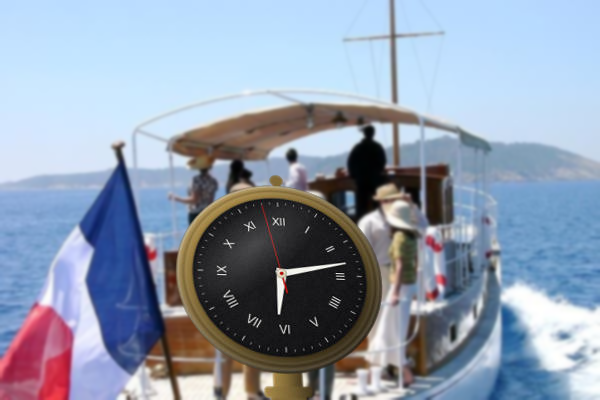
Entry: 6 h 12 min 58 s
